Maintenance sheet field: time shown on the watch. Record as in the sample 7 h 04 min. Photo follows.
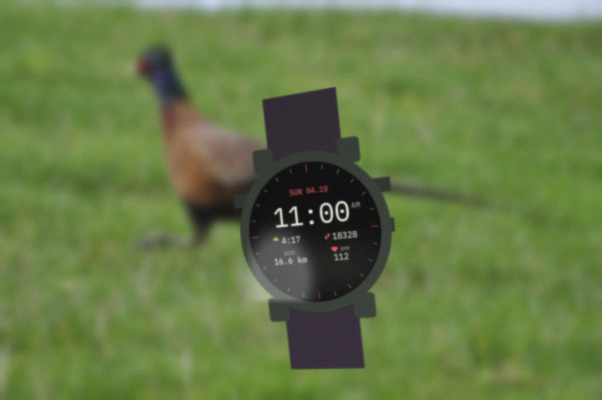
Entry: 11 h 00 min
